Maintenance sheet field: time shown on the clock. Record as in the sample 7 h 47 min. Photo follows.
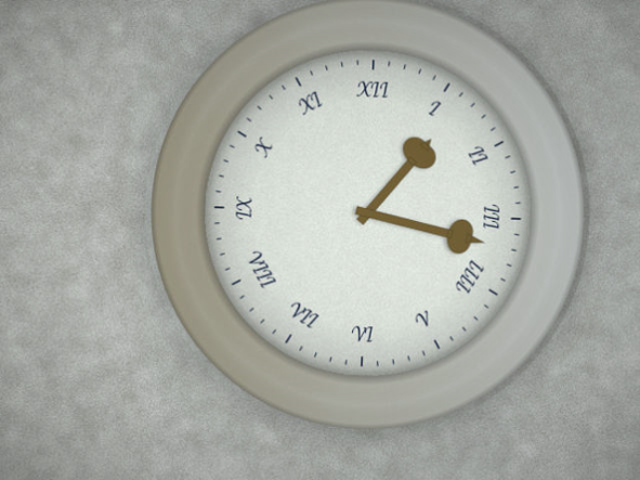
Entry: 1 h 17 min
